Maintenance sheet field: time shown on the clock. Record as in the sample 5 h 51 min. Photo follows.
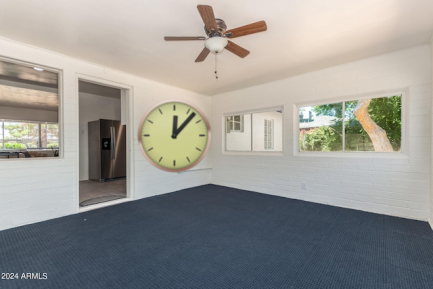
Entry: 12 h 07 min
